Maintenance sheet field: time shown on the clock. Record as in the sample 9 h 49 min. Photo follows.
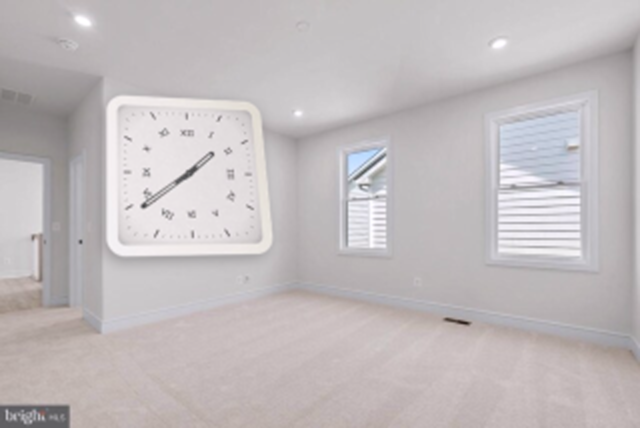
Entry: 1 h 39 min
